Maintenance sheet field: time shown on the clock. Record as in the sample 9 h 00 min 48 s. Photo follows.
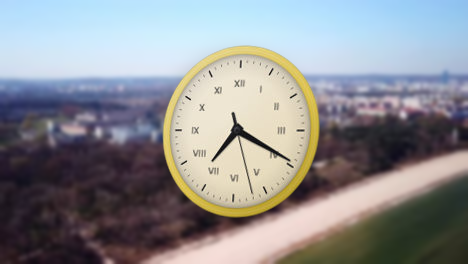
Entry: 7 h 19 min 27 s
